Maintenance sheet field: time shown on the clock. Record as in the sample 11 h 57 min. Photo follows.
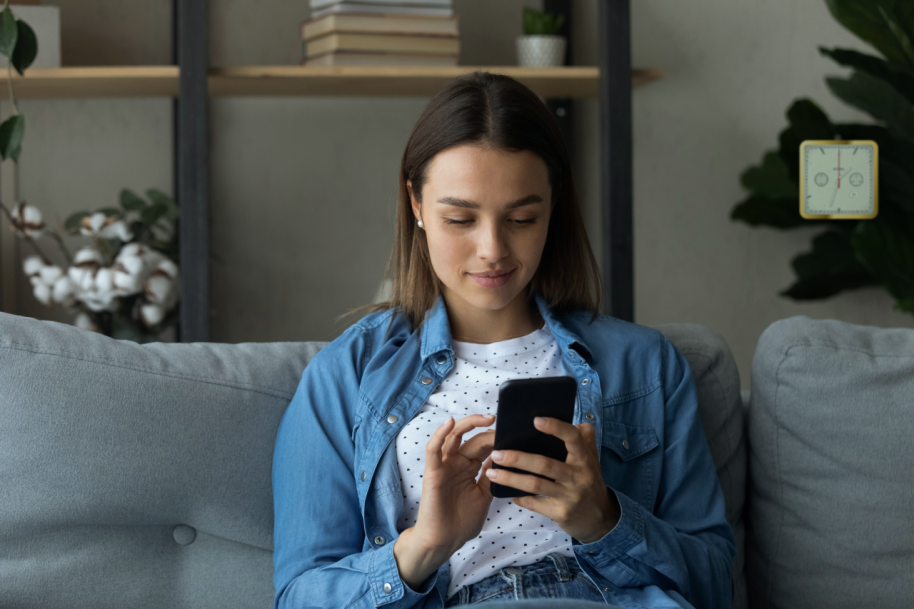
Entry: 1 h 33 min
